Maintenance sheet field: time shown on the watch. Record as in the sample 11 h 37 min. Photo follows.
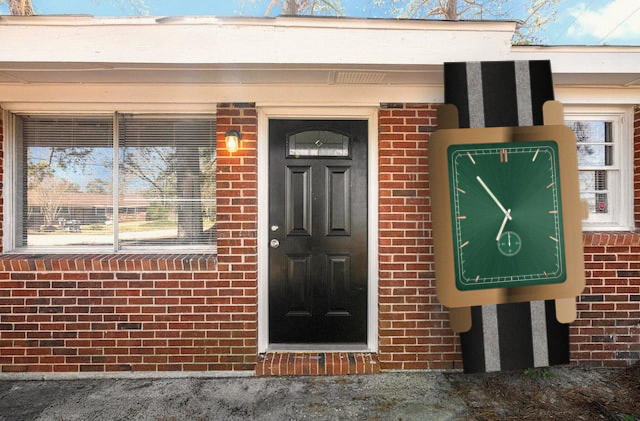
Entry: 6 h 54 min
